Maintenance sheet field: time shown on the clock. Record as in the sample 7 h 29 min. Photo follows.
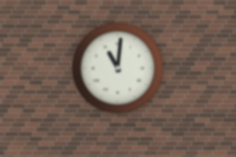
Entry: 11 h 01 min
